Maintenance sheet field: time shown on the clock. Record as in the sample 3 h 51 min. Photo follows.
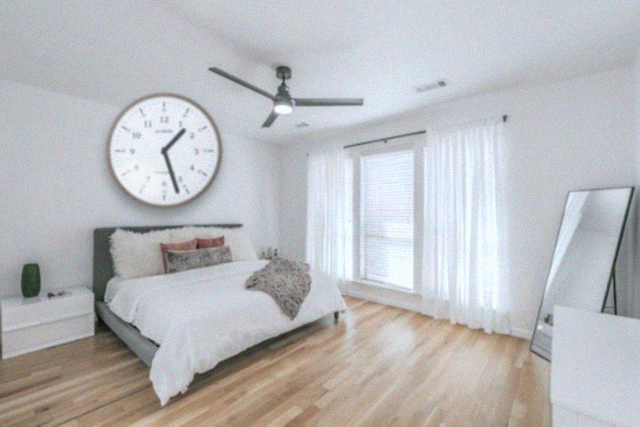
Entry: 1 h 27 min
